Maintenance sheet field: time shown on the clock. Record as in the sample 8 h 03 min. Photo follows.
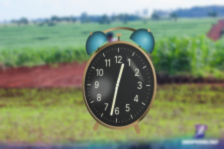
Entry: 12 h 32 min
